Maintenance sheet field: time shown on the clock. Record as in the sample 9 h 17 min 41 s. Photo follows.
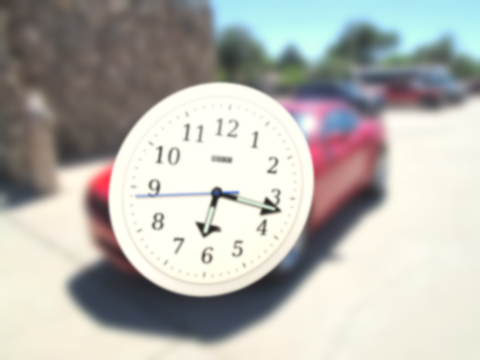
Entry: 6 h 16 min 44 s
